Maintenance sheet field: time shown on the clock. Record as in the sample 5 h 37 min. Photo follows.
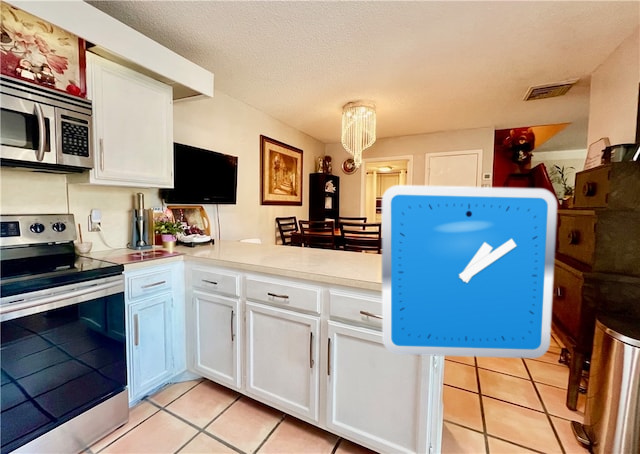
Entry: 1 h 09 min
